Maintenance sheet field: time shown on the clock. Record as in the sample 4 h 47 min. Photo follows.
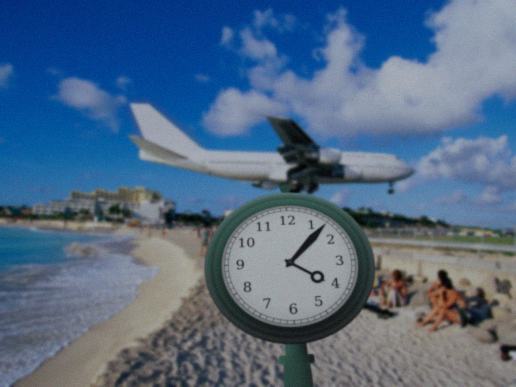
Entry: 4 h 07 min
